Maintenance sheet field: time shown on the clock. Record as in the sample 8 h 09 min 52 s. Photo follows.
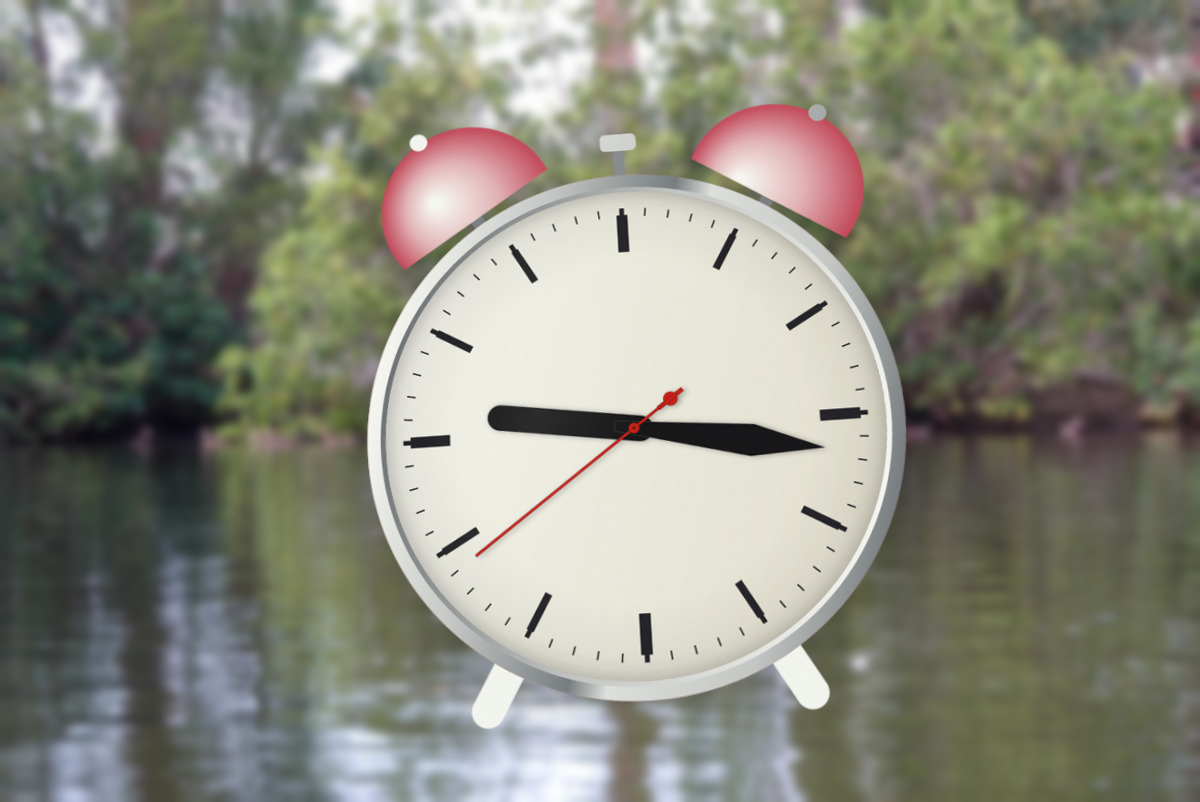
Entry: 9 h 16 min 39 s
